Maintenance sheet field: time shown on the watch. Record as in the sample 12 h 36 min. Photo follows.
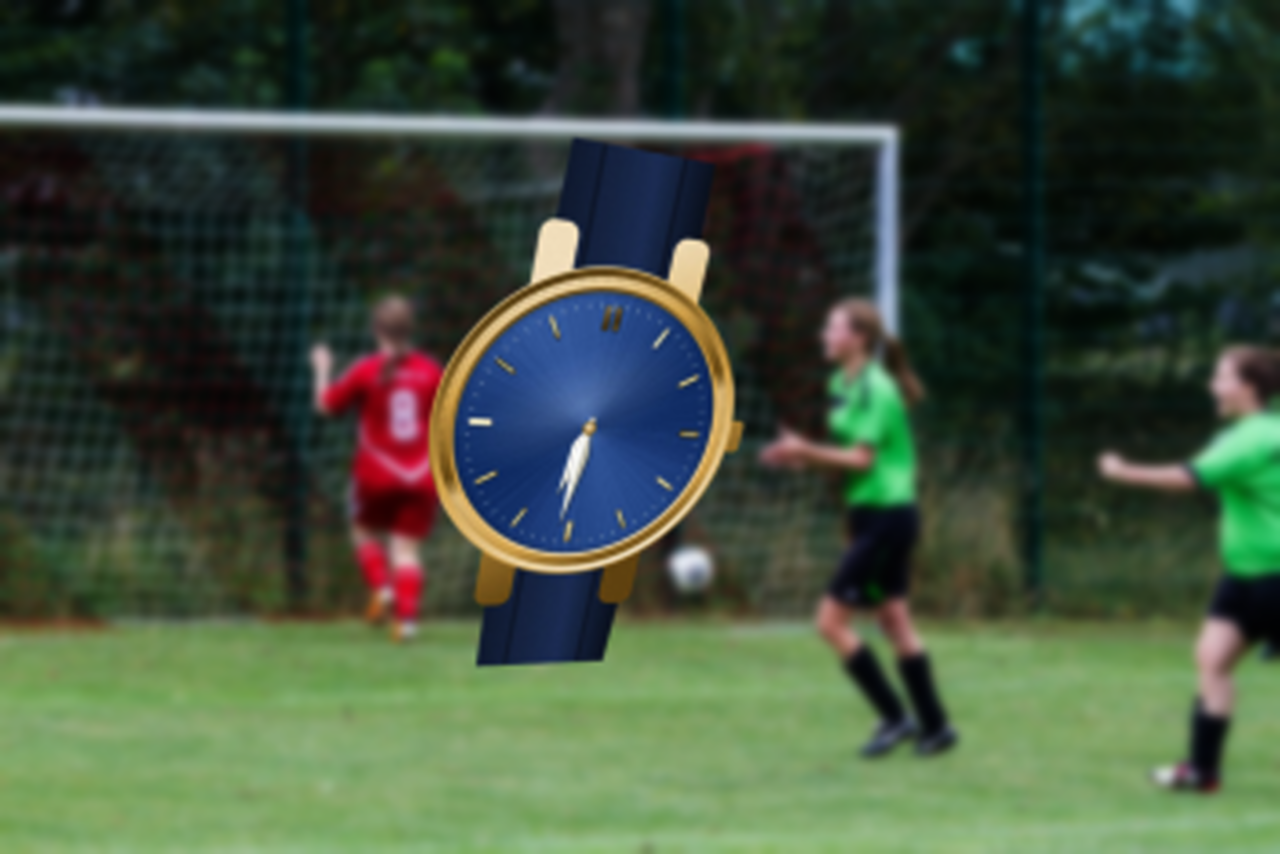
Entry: 6 h 31 min
